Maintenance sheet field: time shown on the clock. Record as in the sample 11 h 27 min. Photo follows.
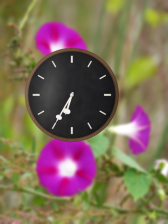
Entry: 6 h 35 min
